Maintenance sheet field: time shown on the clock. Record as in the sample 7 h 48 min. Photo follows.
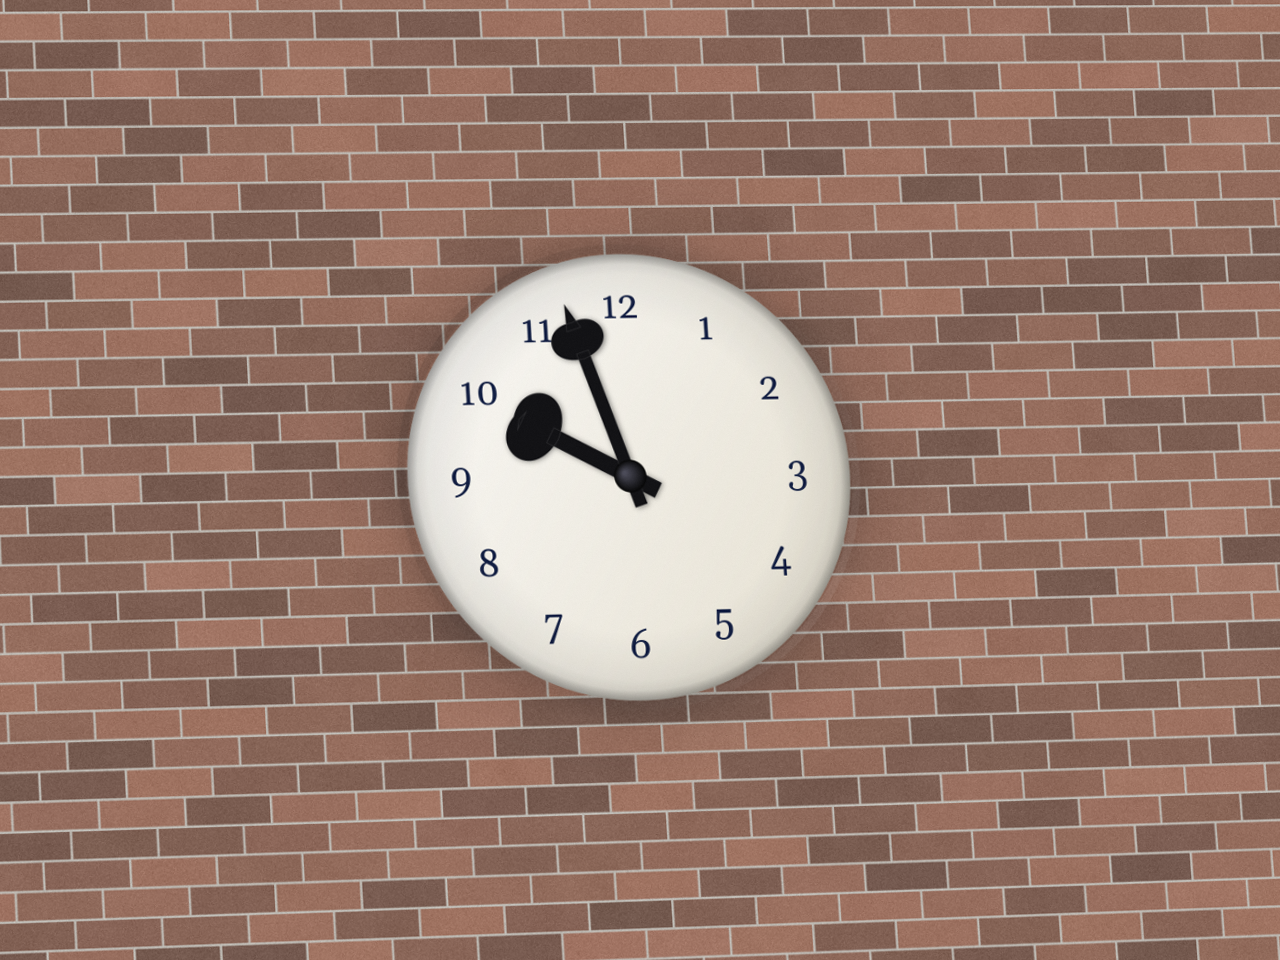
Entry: 9 h 57 min
